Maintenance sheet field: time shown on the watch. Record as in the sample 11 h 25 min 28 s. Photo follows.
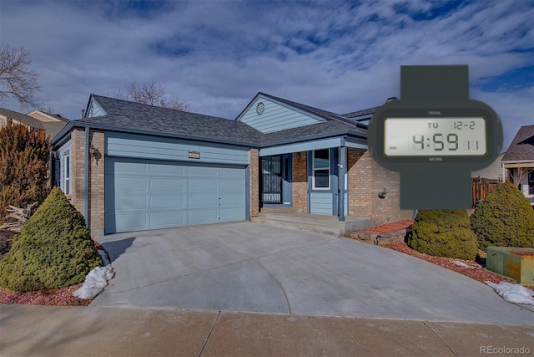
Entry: 4 h 59 min 11 s
